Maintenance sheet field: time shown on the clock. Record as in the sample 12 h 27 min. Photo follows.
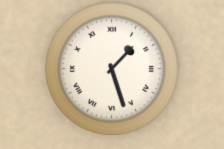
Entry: 1 h 27 min
